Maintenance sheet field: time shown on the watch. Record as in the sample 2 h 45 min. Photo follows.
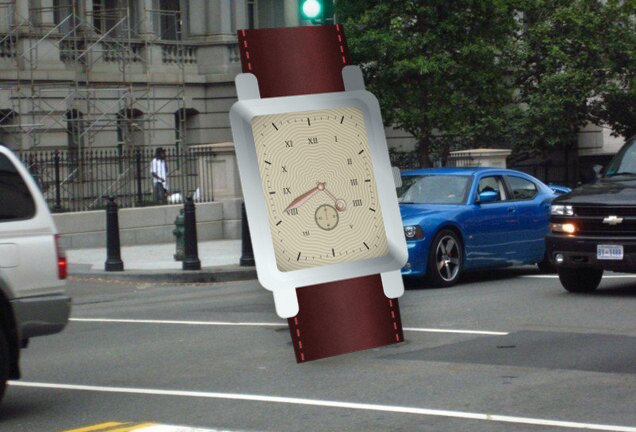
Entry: 4 h 41 min
